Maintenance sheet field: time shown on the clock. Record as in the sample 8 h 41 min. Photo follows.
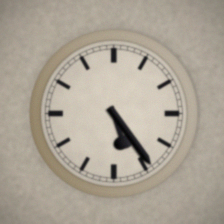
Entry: 5 h 24 min
